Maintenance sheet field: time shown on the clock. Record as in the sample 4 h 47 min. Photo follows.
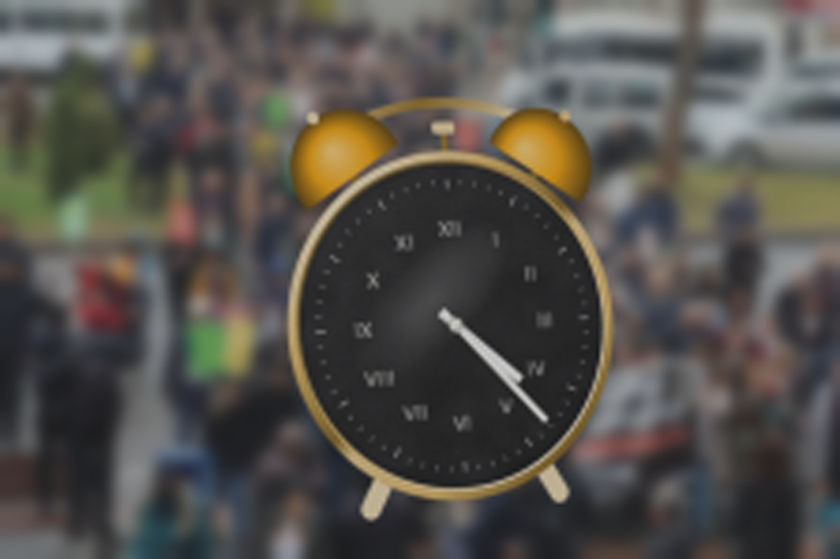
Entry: 4 h 23 min
